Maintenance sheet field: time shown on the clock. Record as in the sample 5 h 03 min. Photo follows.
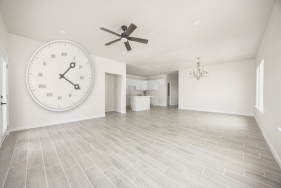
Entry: 1 h 20 min
